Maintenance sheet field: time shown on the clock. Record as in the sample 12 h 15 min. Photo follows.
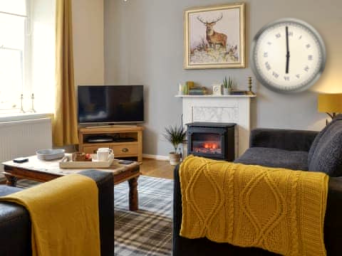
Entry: 5 h 59 min
